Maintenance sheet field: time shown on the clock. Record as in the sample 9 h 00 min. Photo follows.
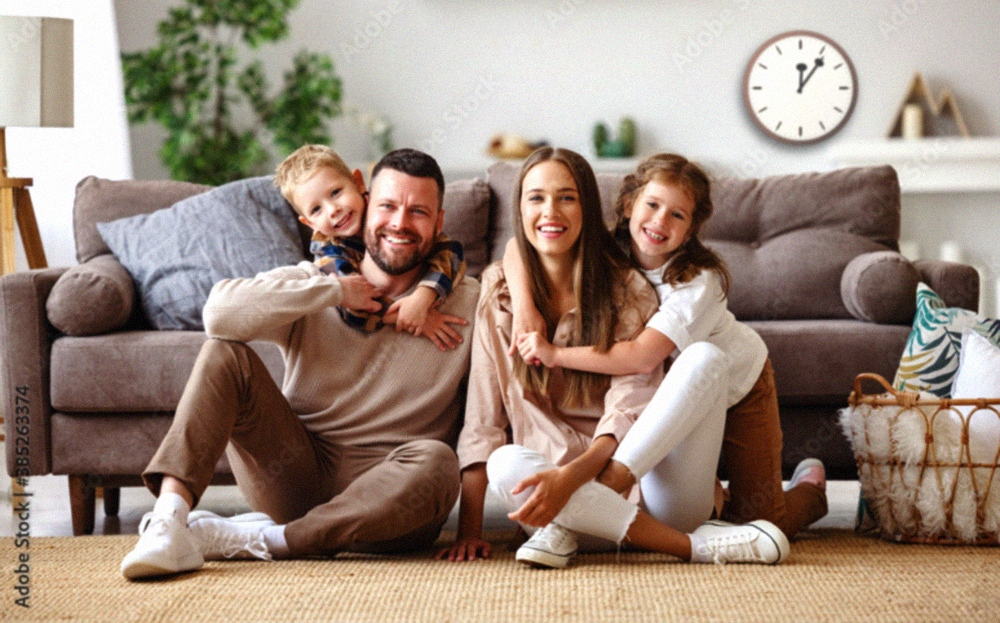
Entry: 12 h 06 min
